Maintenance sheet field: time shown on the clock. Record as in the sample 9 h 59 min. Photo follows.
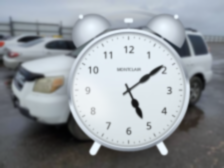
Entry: 5 h 09 min
